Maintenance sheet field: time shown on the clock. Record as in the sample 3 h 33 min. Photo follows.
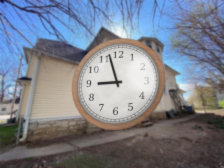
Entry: 8 h 57 min
